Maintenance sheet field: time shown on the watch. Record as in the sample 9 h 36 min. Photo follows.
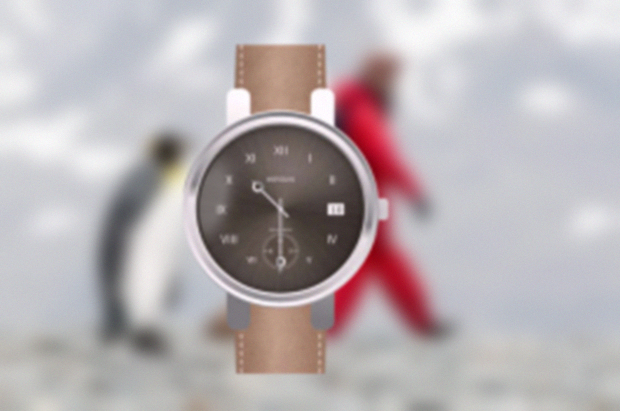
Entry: 10 h 30 min
